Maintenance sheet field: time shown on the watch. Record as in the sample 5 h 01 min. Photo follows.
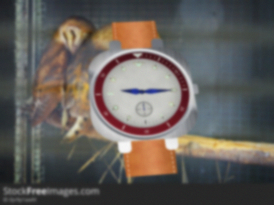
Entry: 9 h 15 min
